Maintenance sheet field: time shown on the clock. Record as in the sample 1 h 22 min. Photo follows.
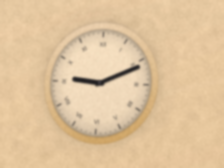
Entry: 9 h 11 min
